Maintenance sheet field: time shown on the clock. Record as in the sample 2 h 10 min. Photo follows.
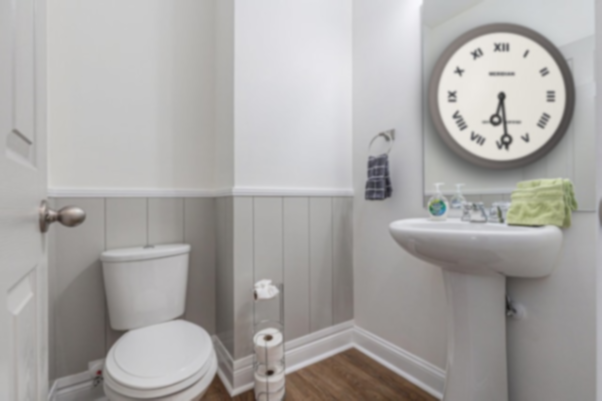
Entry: 6 h 29 min
